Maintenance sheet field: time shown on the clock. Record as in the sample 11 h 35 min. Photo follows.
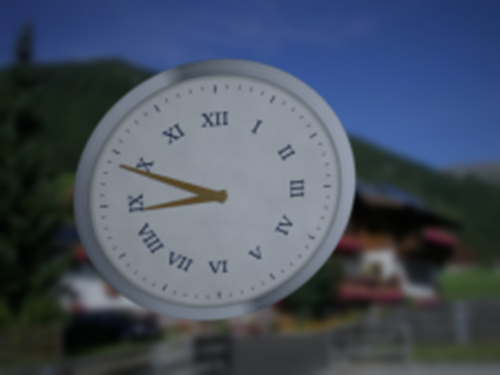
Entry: 8 h 49 min
